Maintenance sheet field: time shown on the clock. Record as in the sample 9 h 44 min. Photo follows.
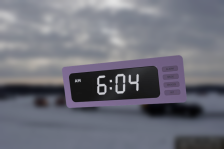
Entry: 6 h 04 min
